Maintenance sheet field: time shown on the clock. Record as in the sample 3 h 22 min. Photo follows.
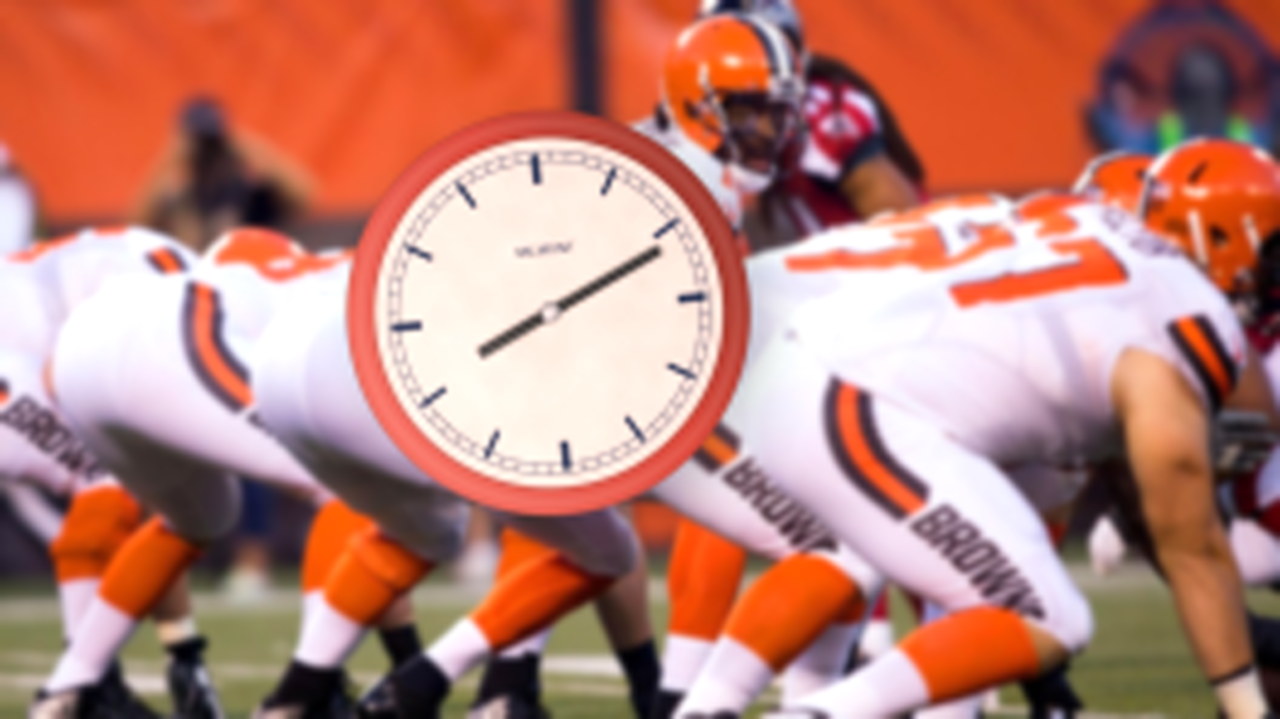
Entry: 8 h 11 min
